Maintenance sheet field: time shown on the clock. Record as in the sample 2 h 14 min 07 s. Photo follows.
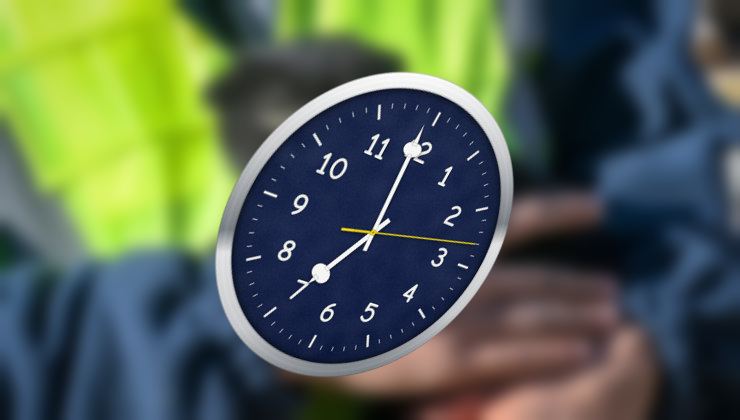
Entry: 6 h 59 min 13 s
